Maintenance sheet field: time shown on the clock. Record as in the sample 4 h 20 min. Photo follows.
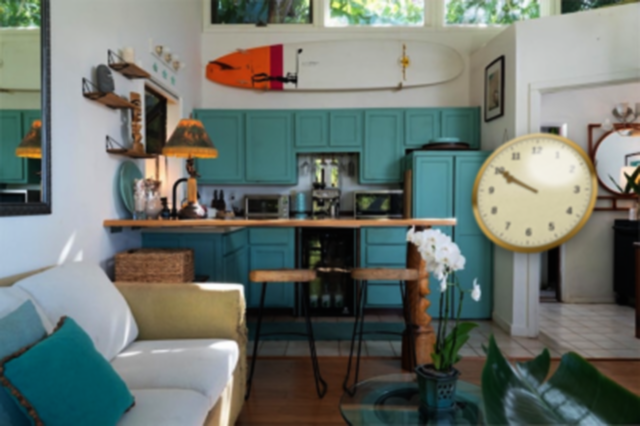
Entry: 9 h 50 min
